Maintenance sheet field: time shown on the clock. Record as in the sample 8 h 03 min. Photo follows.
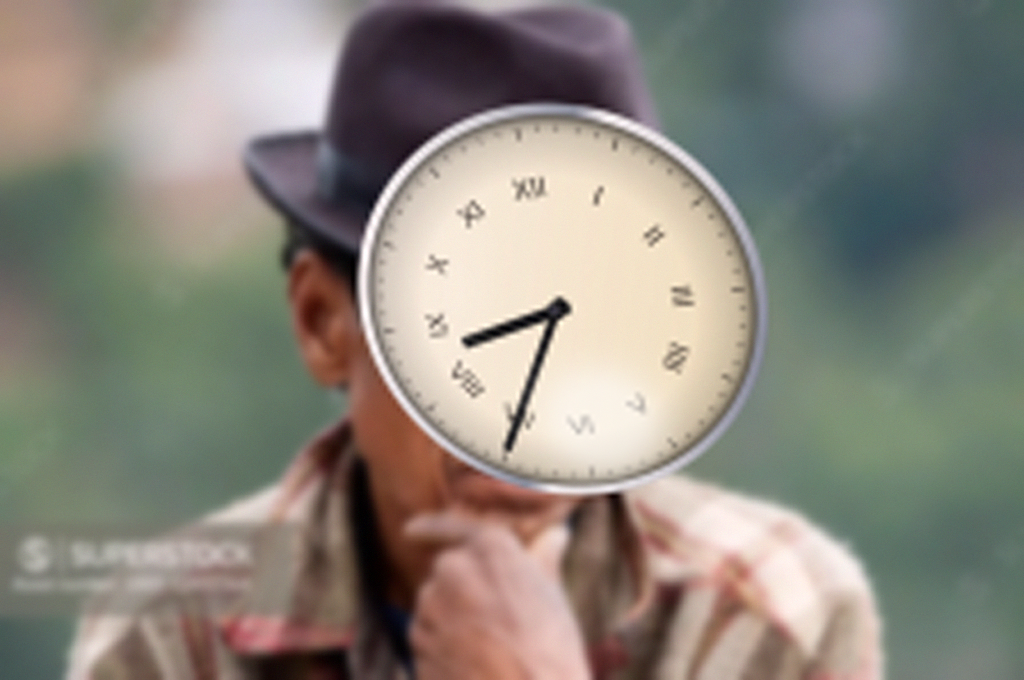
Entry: 8 h 35 min
